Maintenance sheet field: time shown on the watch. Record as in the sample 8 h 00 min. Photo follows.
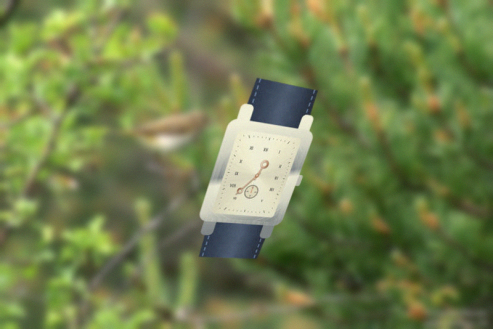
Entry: 12 h 36 min
